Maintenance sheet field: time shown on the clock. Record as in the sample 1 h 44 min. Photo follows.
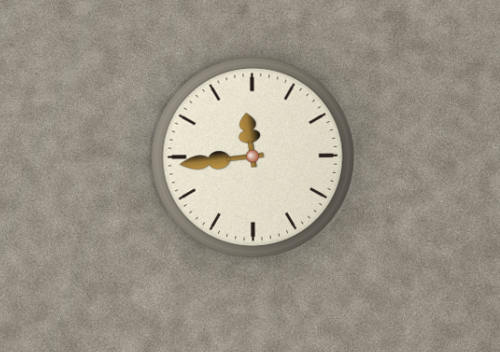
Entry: 11 h 44 min
